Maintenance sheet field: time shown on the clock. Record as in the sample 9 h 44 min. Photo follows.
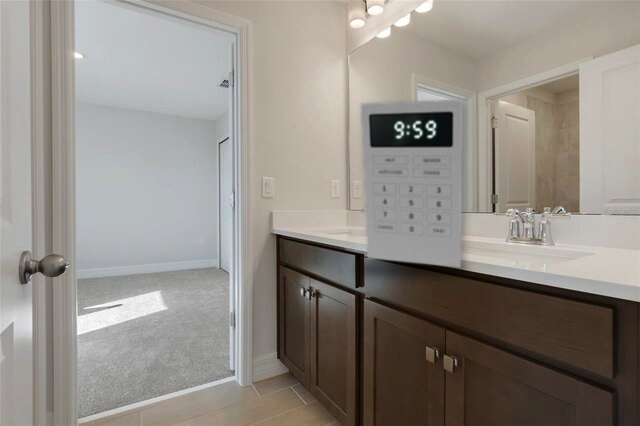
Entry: 9 h 59 min
